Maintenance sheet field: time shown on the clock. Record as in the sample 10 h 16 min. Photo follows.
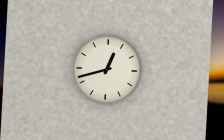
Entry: 12 h 42 min
